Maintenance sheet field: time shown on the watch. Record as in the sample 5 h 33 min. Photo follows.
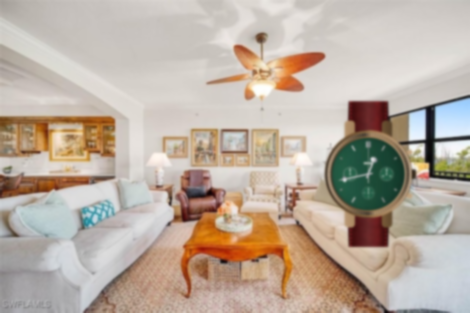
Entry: 12 h 43 min
